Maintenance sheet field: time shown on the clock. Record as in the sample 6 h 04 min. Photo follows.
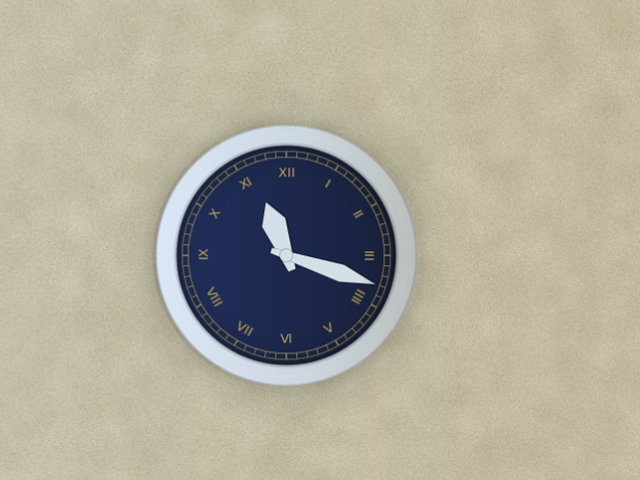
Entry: 11 h 18 min
